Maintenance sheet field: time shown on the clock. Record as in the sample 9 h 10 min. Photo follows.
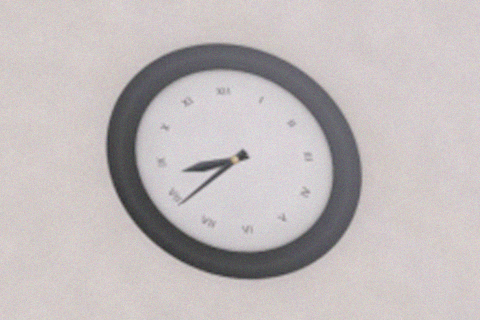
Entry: 8 h 39 min
